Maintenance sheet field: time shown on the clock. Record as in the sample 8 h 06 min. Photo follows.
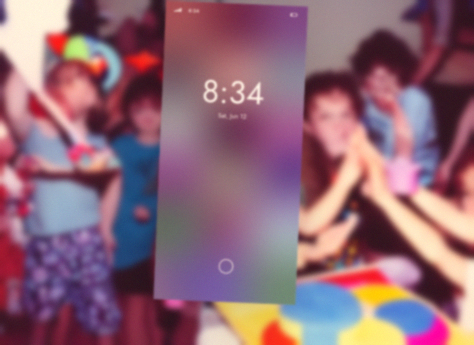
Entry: 8 h 34 min
